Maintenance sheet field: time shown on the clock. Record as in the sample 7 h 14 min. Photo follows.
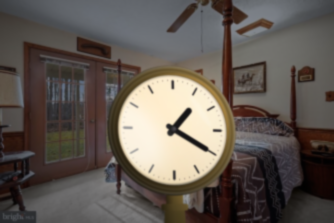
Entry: 1 h 20 min
